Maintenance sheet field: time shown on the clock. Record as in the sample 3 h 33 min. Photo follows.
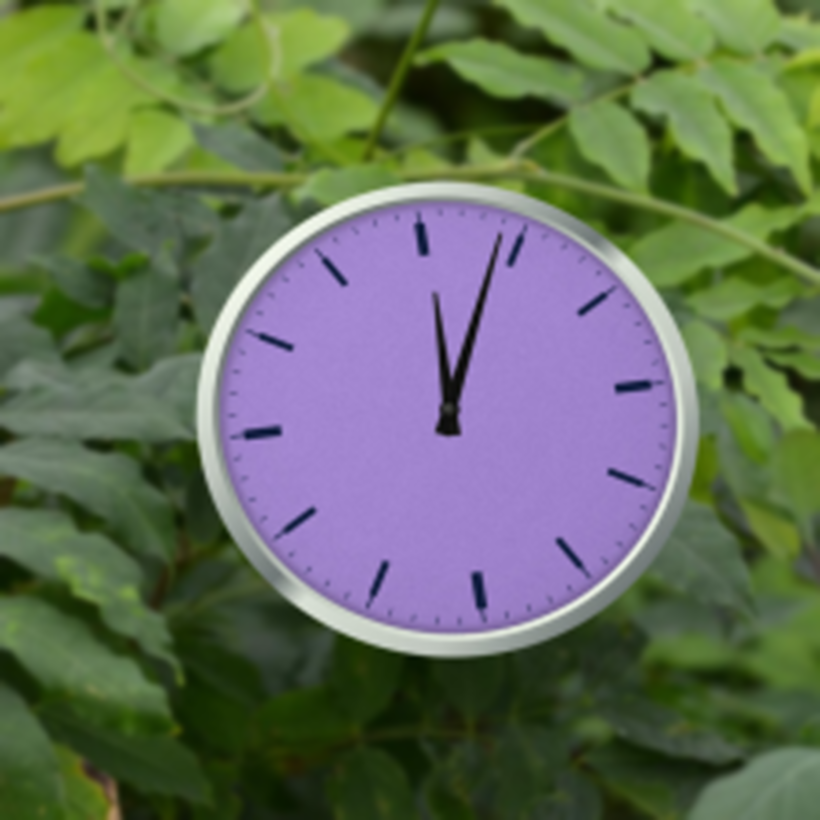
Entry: 12 h 04 min
